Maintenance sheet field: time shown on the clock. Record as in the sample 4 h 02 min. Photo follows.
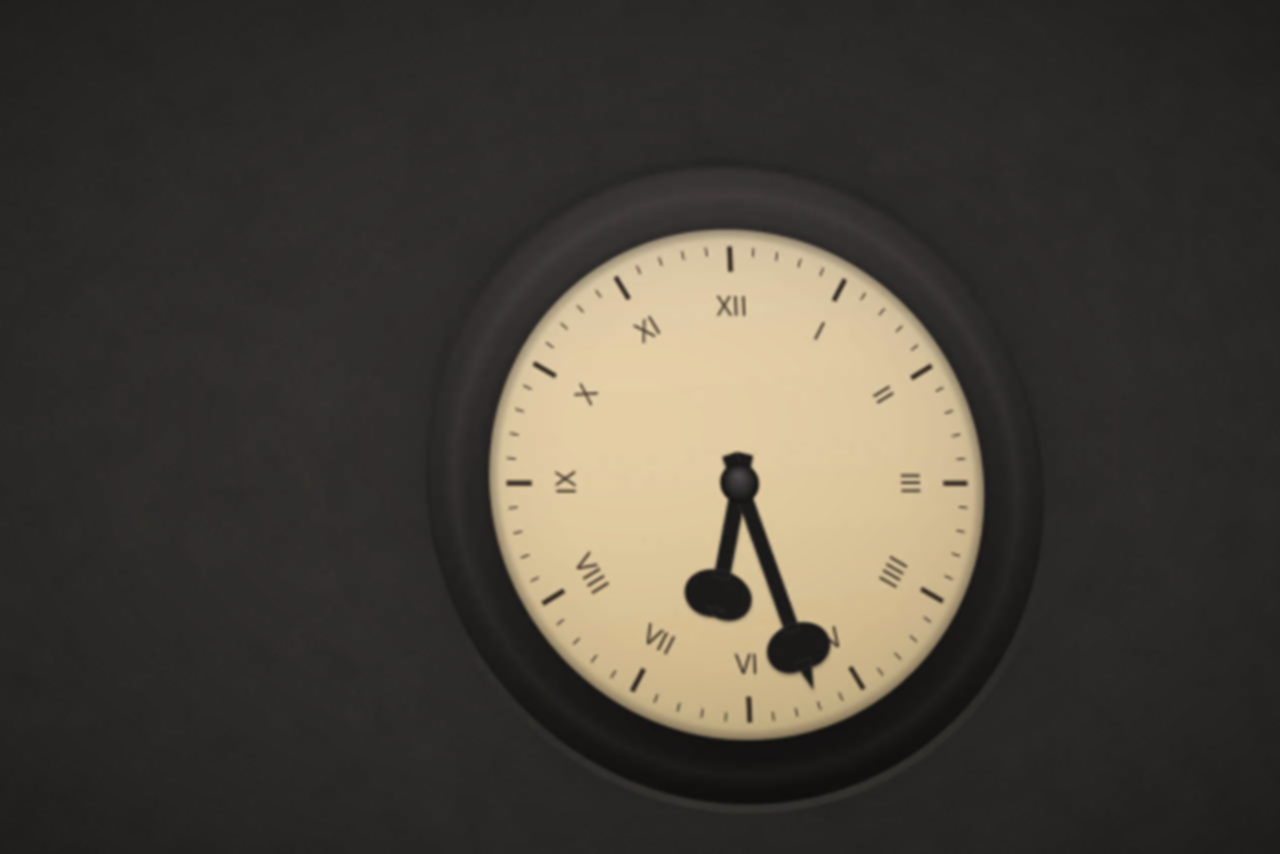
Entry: 6 h 27 min
